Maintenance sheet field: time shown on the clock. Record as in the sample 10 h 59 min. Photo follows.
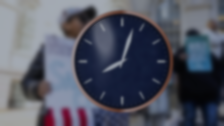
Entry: 8 h 03 min
